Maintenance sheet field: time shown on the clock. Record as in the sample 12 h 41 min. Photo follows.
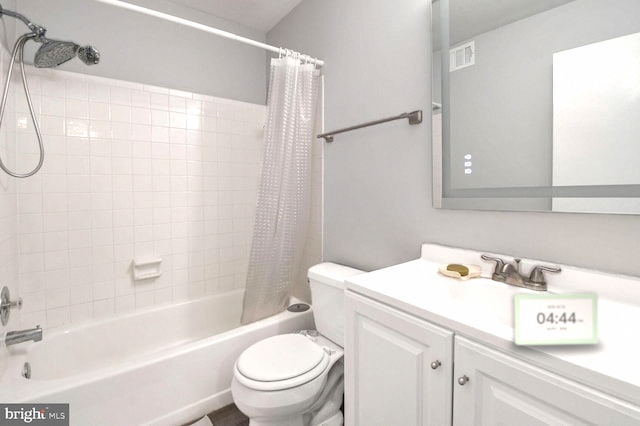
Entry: 4 h 44 min
